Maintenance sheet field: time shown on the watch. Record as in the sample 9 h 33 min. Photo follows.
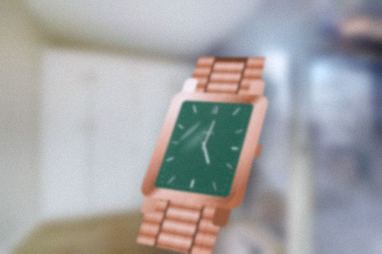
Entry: 5 h 01 min
